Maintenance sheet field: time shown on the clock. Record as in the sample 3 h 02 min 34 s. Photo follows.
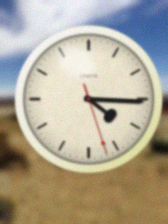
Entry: 4 h 15 min 27 s
